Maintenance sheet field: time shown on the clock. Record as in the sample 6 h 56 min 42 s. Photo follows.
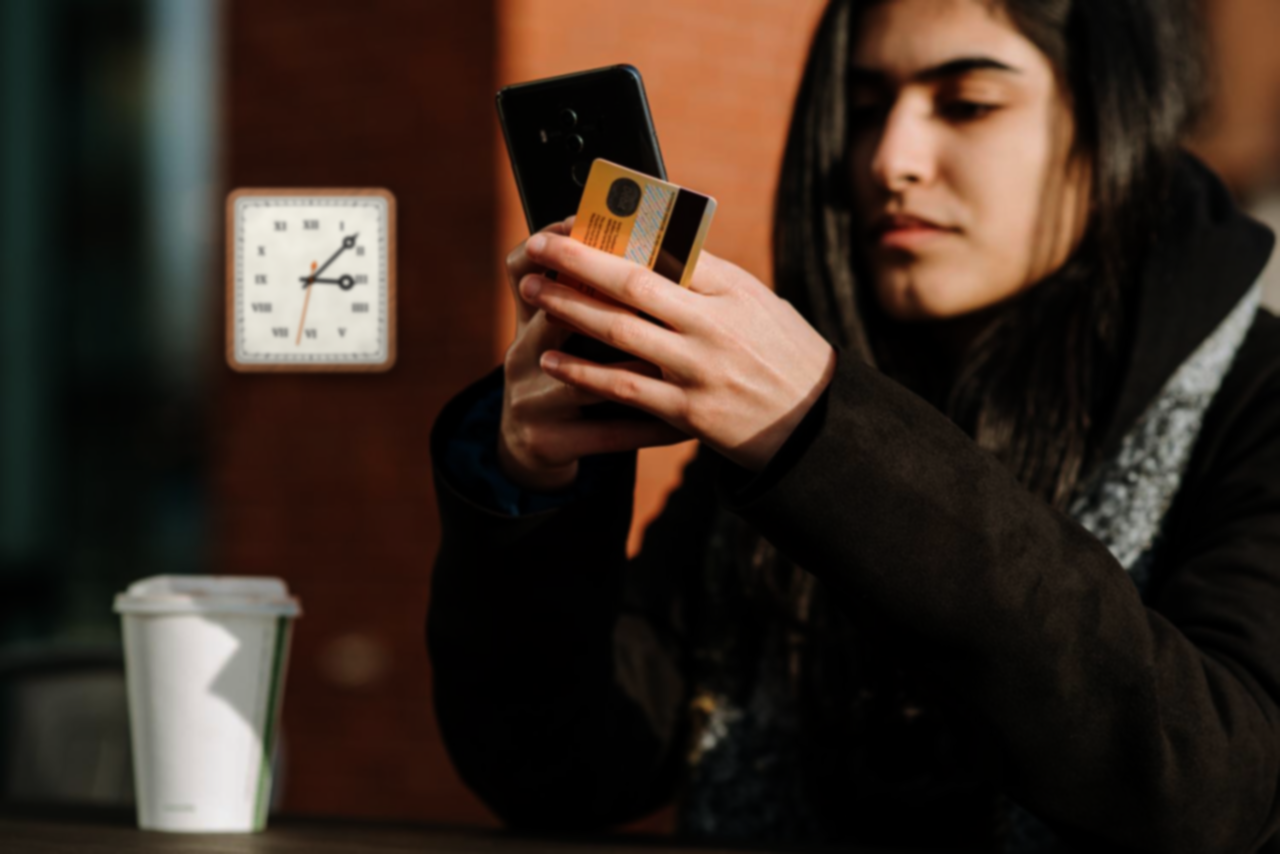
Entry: 3 h 07 min 32 s
